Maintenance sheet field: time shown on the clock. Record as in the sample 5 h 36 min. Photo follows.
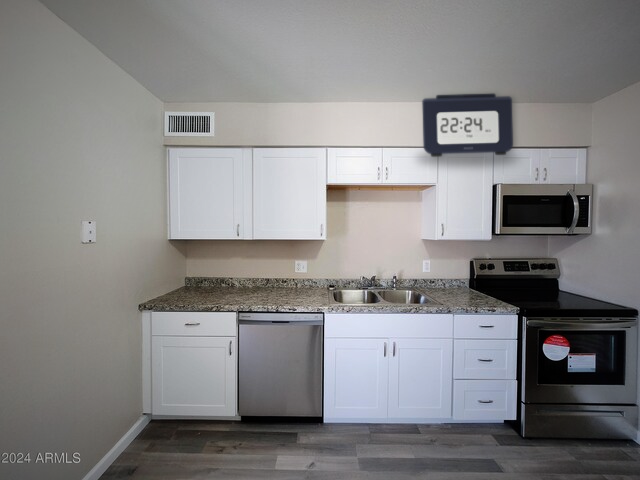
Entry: 22 h 24 min
